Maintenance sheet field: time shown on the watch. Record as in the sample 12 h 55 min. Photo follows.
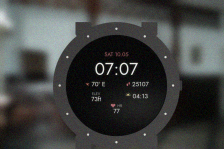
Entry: 7 h 07 min
